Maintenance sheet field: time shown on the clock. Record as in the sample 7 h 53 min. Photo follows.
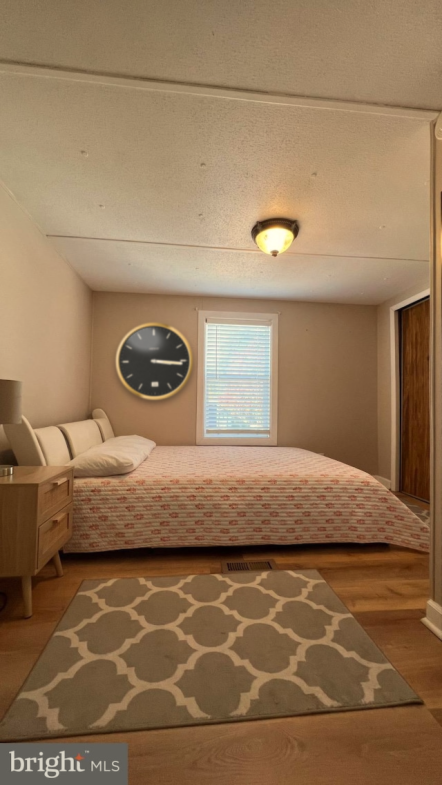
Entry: 3 h 16 min
